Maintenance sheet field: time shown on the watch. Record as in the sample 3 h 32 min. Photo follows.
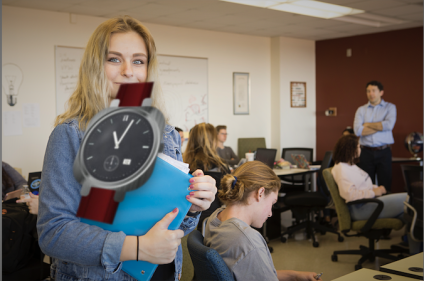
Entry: 11 h 03 min
